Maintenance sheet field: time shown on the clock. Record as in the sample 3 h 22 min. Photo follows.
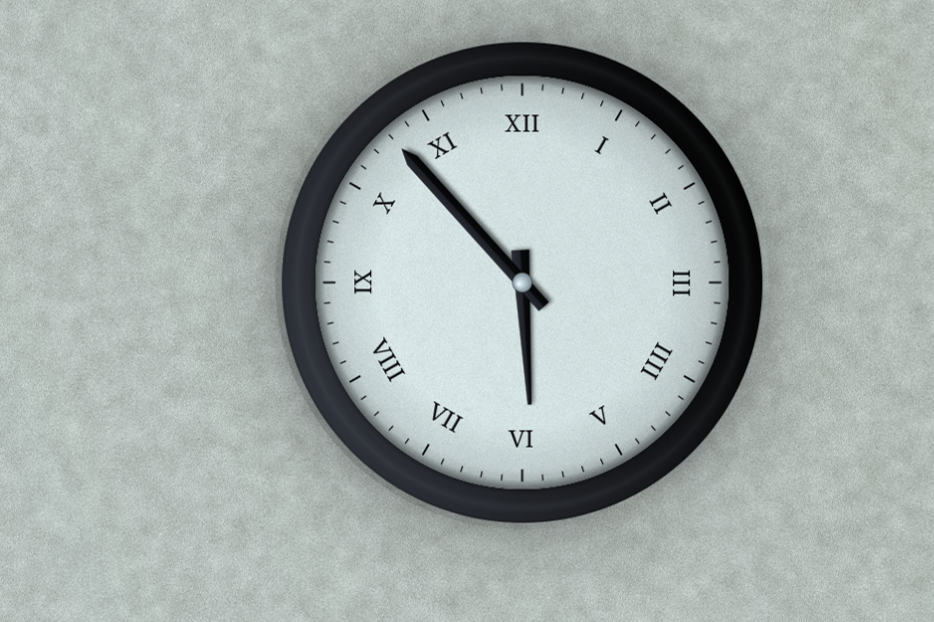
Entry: 5 h 53 min
